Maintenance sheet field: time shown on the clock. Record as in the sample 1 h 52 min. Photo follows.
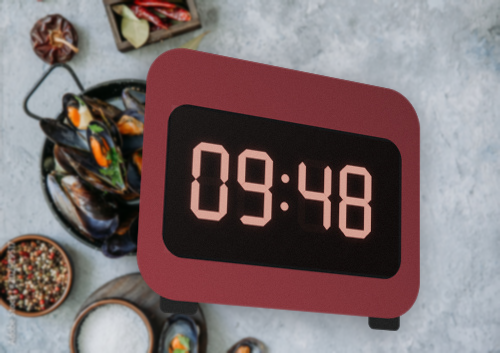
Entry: 9 h 48 min
